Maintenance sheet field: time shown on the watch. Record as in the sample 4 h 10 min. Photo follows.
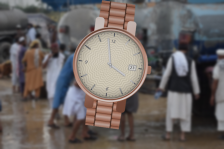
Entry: 3 h 58 min
